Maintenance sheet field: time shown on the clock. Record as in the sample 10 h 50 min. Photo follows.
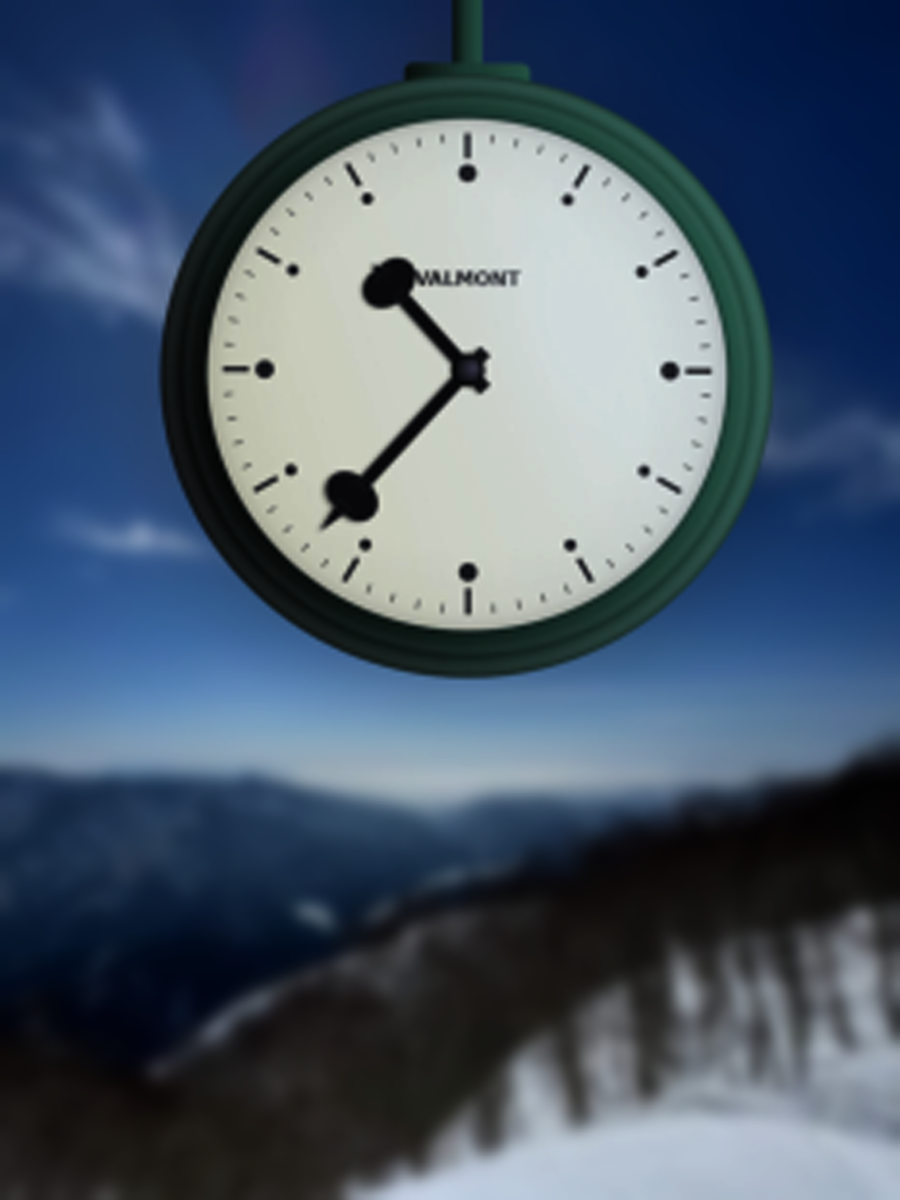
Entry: 10 h 37 min
